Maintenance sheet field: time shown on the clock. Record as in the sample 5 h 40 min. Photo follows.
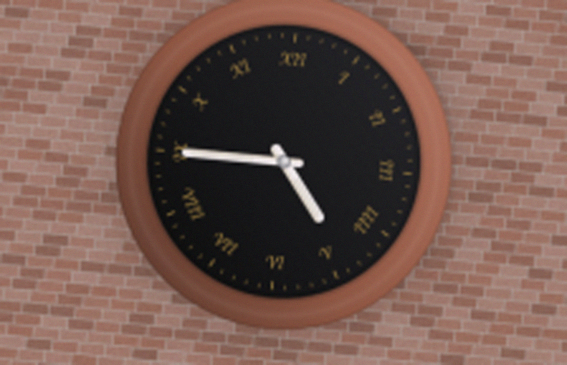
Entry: 4 h 45 min
